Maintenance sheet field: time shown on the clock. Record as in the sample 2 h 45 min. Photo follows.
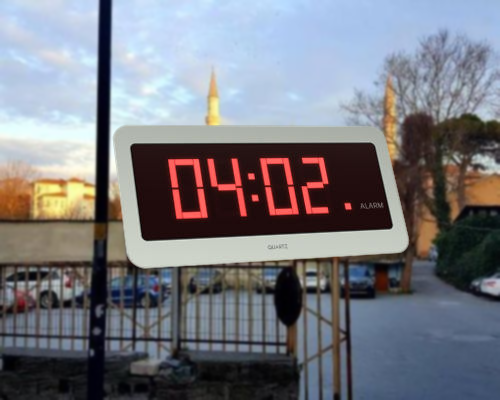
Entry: 4 h 02 min
